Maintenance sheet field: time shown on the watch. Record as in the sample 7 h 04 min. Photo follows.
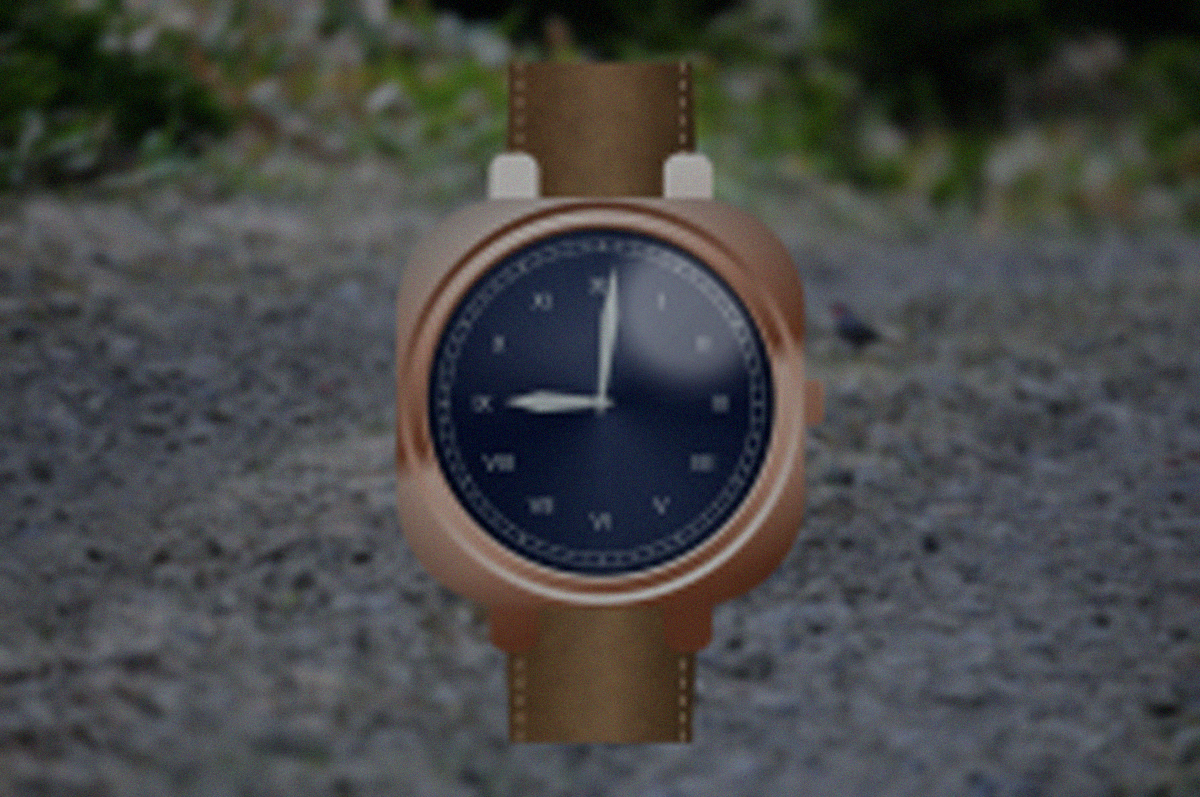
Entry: 9 h 01 min
